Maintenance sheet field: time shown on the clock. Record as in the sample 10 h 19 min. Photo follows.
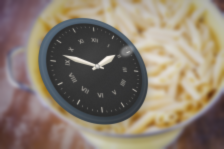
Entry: 1 h 47 min
